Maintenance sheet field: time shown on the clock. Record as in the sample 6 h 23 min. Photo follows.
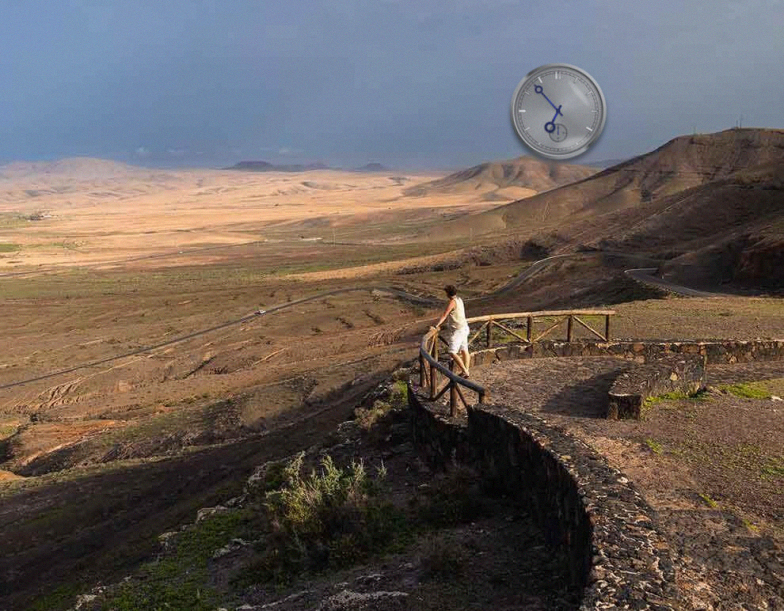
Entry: 6 h 53 min
